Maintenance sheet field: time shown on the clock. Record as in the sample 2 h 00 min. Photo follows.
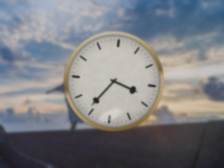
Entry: 3 h 36 min
